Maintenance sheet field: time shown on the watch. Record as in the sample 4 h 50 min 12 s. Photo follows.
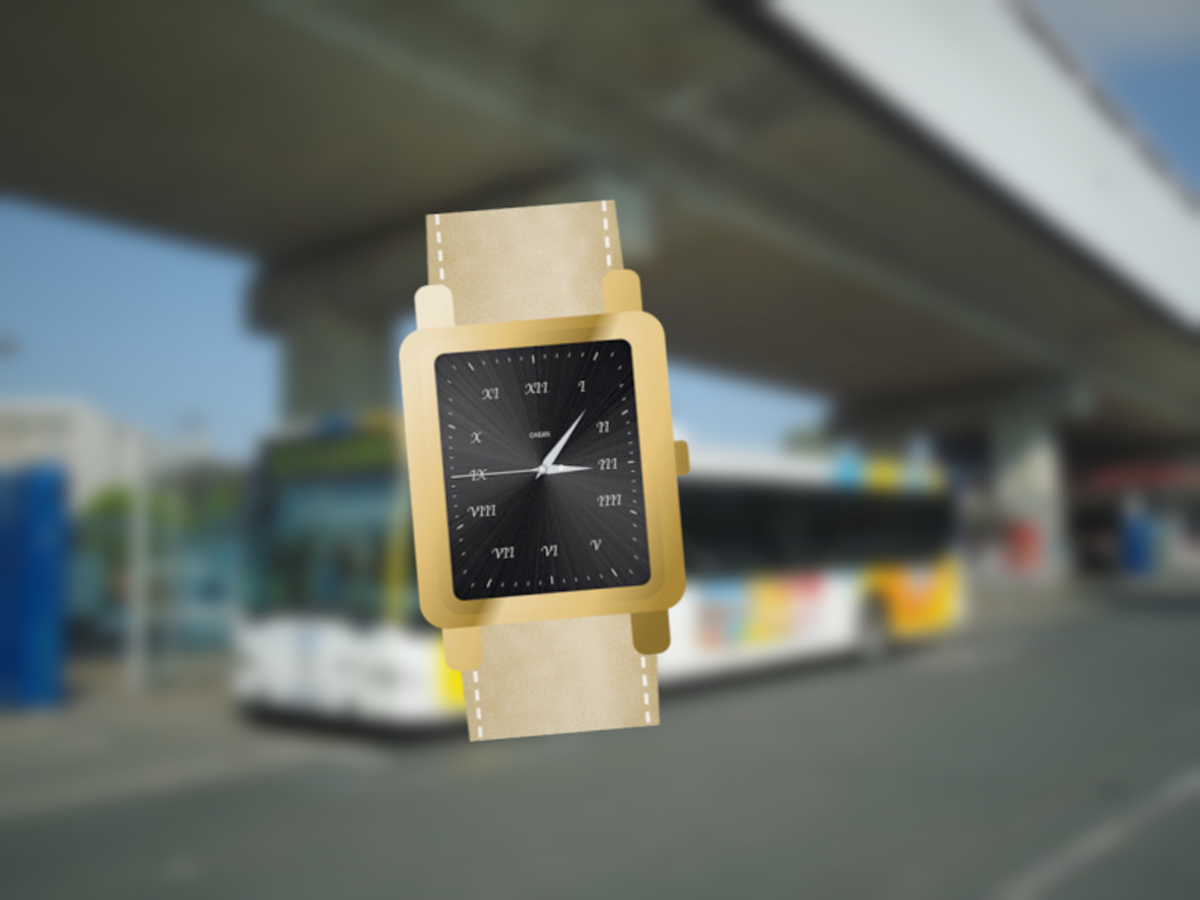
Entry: 3 h 06 min 45 s
